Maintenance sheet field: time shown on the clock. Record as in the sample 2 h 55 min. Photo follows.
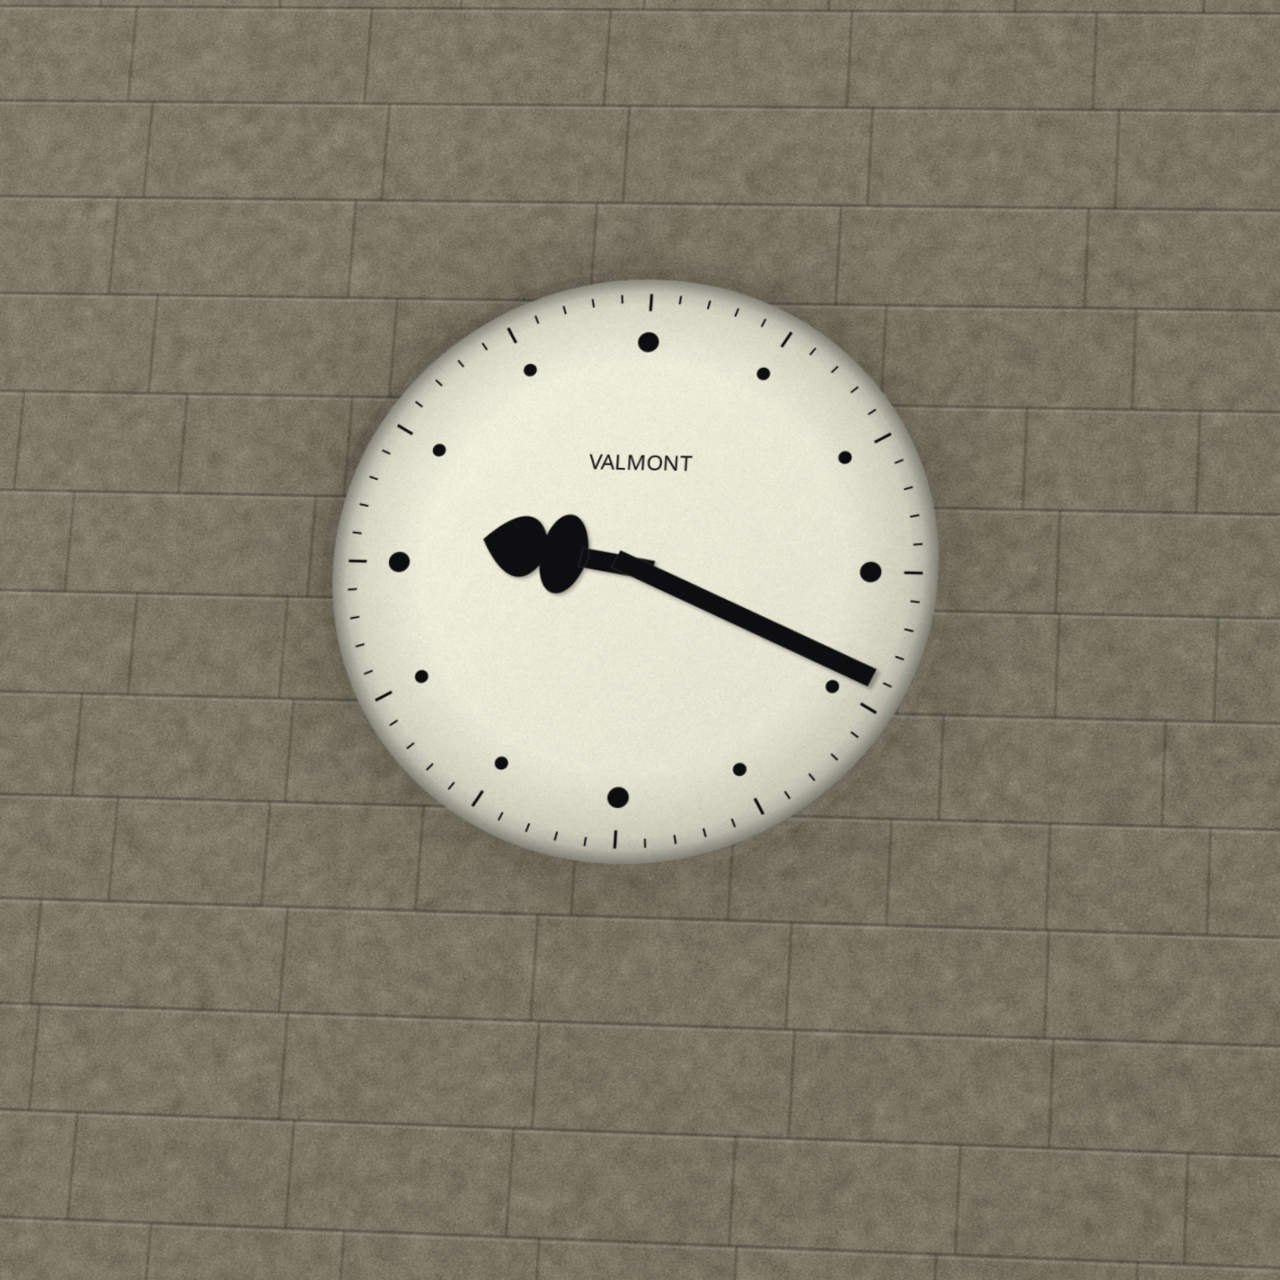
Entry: 9 h 19 min
